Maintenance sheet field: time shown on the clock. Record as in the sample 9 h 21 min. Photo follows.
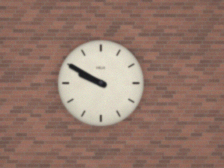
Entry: 9 h 50 min
